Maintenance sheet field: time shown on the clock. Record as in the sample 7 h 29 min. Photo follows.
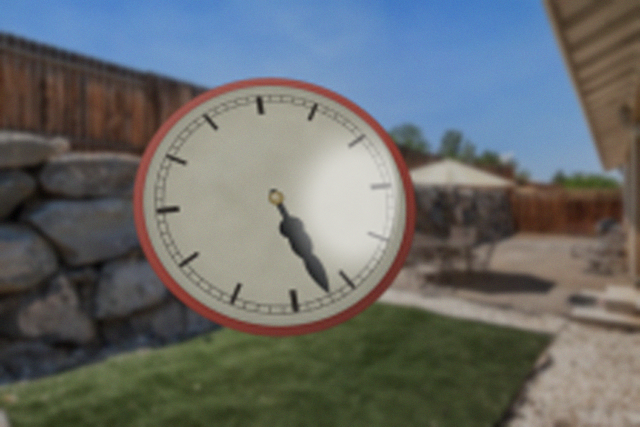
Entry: 5 h 27 min
